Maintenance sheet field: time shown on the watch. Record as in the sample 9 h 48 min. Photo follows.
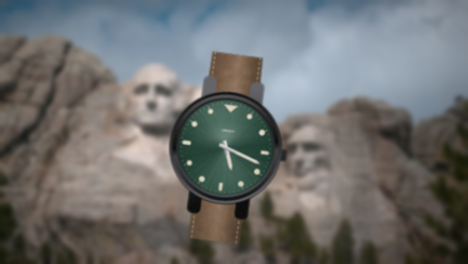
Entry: 5 h 18 min
